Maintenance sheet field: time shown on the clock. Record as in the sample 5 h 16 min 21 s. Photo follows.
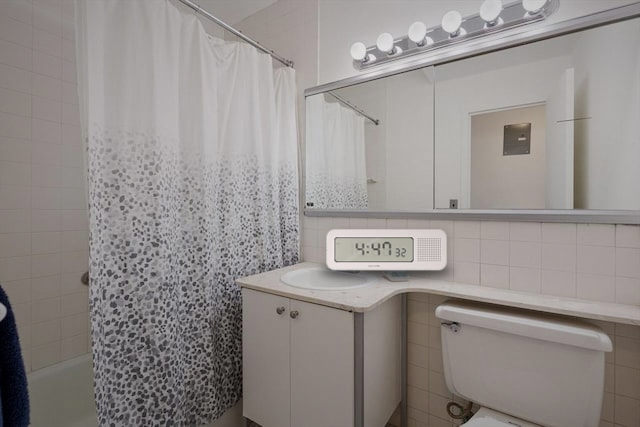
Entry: 4 h 47 min 32 s
